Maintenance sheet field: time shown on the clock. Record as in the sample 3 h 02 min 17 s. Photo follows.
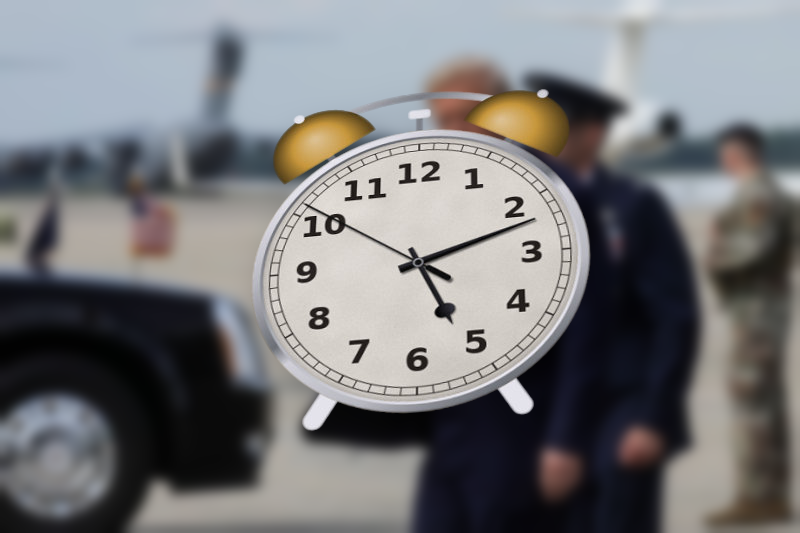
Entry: 5 h 11 min 51 s
